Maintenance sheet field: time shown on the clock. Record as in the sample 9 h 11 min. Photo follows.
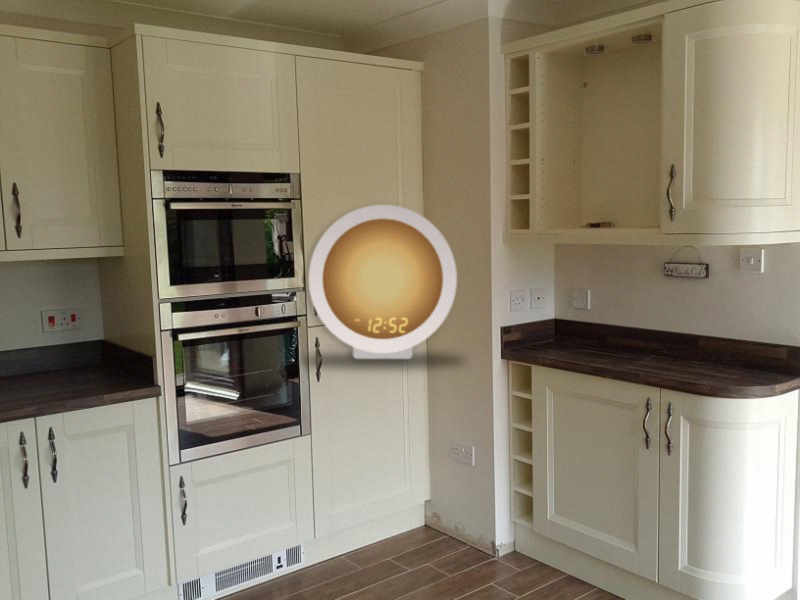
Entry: 12 h 52 min
